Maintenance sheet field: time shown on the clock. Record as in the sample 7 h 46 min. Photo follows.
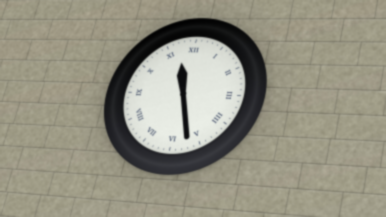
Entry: 11 h 27 min
